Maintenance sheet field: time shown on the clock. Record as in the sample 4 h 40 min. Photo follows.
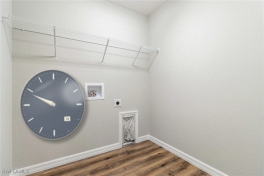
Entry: 9 h 49 min
